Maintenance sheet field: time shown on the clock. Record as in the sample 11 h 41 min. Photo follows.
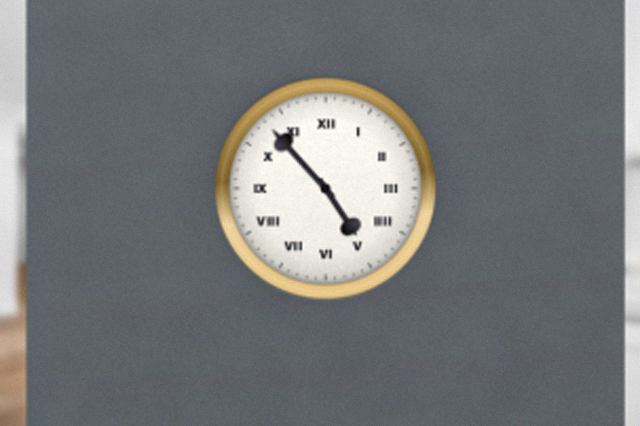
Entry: 4 h 53 min
